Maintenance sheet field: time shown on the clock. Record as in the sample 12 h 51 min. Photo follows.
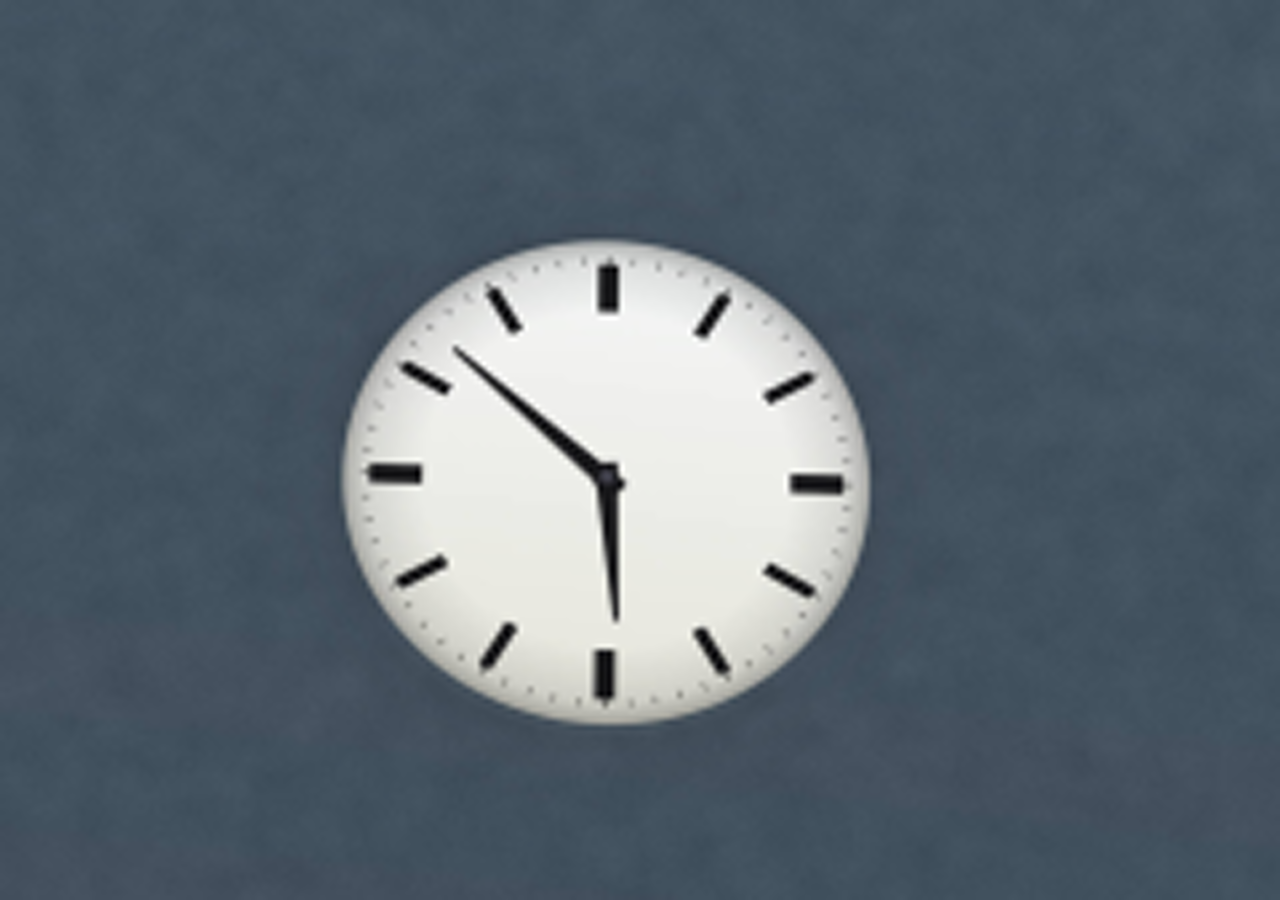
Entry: 5 h 52 min
